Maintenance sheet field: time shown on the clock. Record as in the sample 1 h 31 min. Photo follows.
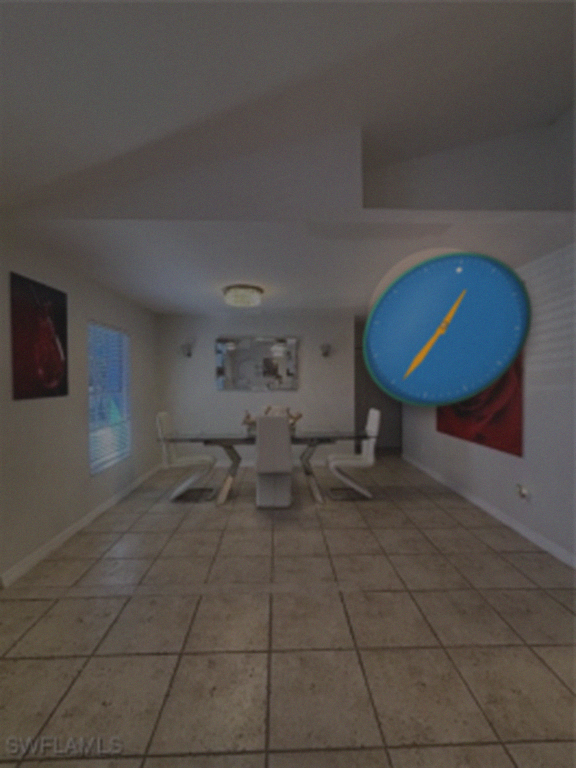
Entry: 12 h 34 min
